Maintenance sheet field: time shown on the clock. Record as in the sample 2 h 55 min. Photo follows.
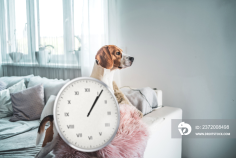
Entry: 1 h 06 min
